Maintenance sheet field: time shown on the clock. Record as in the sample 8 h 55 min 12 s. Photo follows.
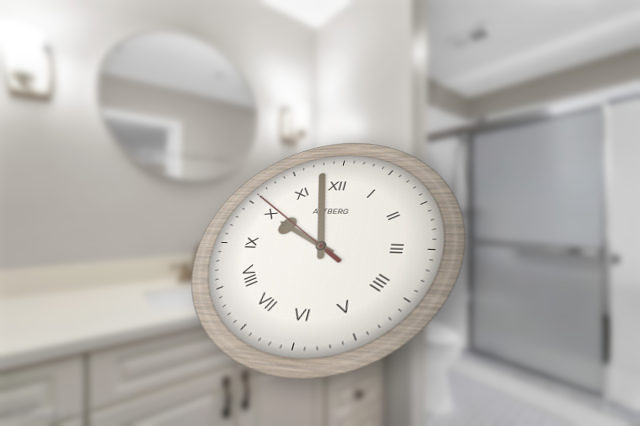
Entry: 9 h 57 min 51 s
